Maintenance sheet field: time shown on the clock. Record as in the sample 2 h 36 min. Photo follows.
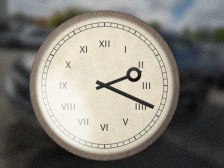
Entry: 2 h 19 min
